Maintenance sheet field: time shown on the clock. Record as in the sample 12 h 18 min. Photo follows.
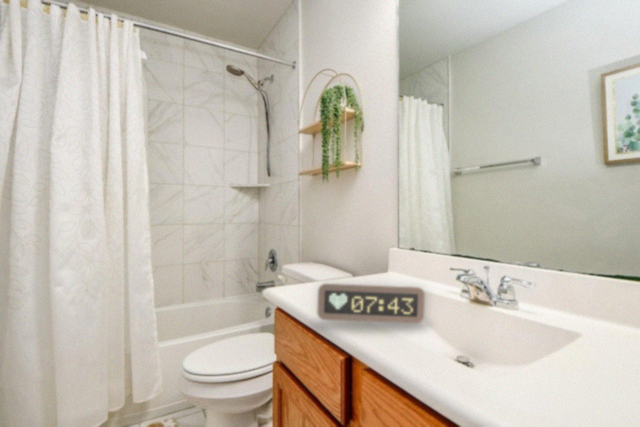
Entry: 7 h 43 min
